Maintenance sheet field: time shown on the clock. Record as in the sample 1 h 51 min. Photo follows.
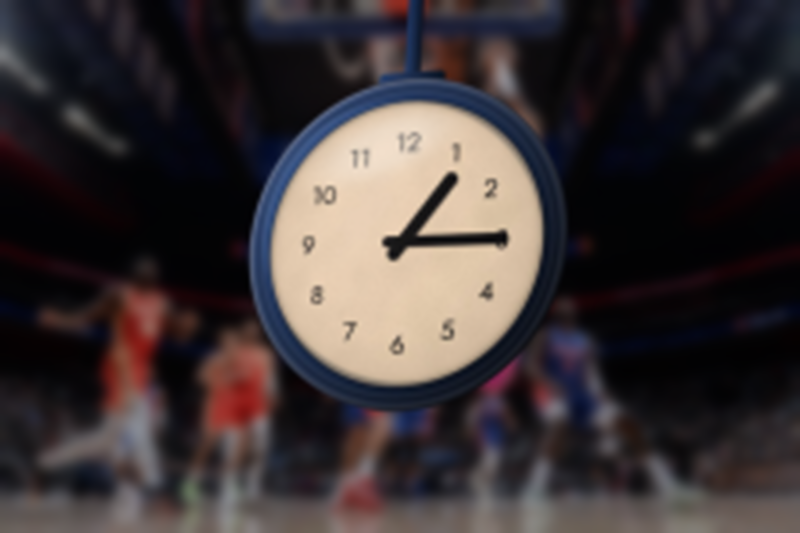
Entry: 1 h 15 min
